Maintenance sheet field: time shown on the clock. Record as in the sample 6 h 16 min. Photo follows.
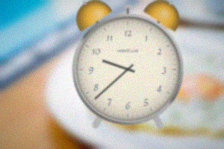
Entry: 9 h 38 min
